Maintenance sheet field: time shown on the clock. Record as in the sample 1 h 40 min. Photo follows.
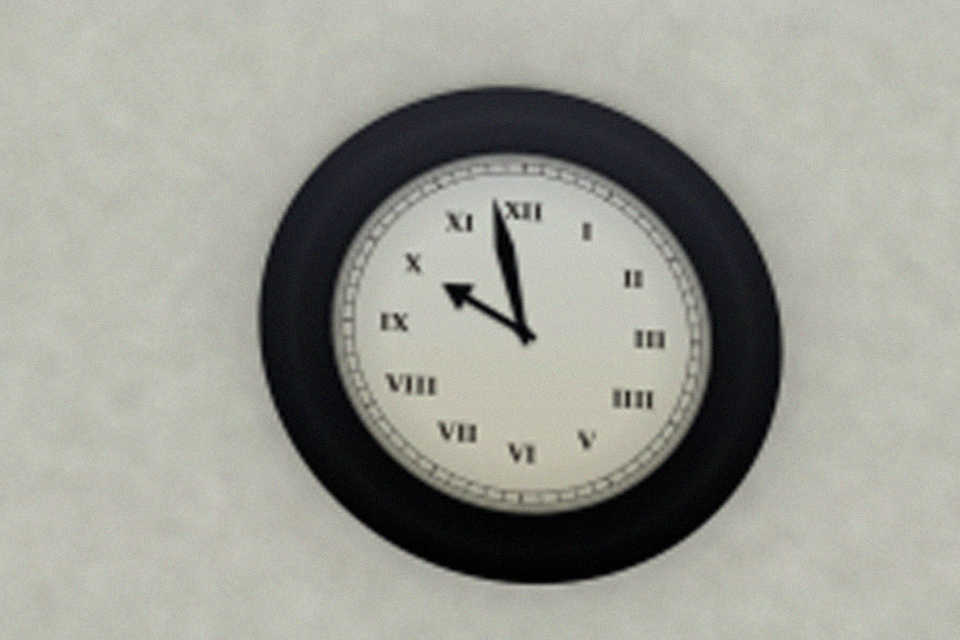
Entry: 9 h 58 min
